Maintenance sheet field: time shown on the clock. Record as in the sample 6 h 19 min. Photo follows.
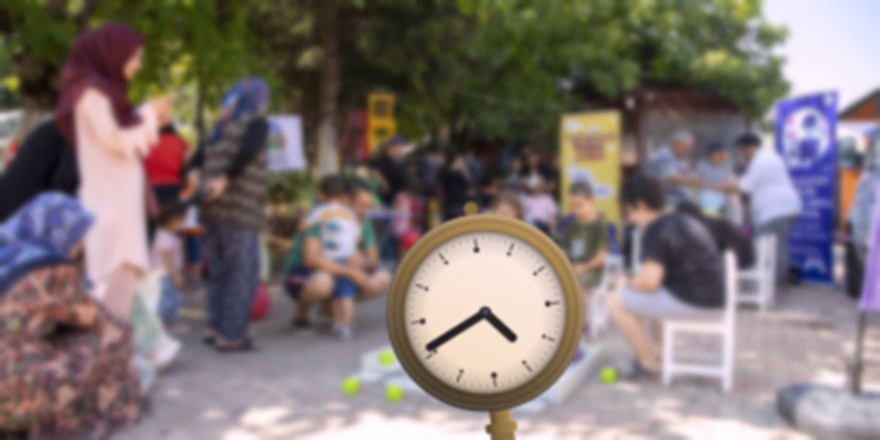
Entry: 4 h 41 min
